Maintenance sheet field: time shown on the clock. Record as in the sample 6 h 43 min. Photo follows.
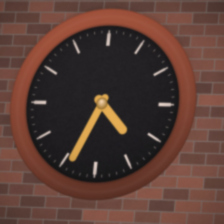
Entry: 4 h 34 min
